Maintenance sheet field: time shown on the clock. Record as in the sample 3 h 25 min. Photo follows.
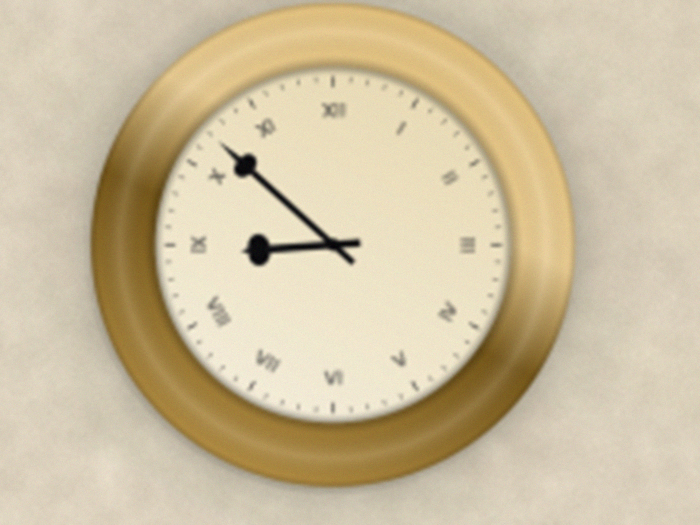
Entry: 8 h 52 min
